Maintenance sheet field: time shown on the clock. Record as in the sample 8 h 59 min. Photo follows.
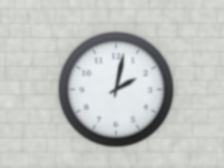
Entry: 2 h 02 min
